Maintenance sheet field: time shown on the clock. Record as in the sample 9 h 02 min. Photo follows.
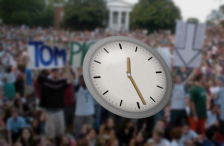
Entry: 12 h 28 min
